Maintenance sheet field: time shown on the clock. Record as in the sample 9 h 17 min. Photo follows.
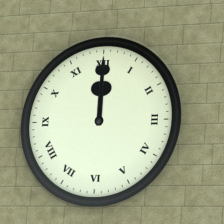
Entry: 12 h 00 min
